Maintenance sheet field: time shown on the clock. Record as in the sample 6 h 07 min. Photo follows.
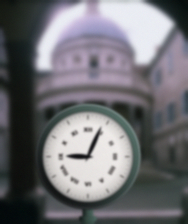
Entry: 9 h 04 min
